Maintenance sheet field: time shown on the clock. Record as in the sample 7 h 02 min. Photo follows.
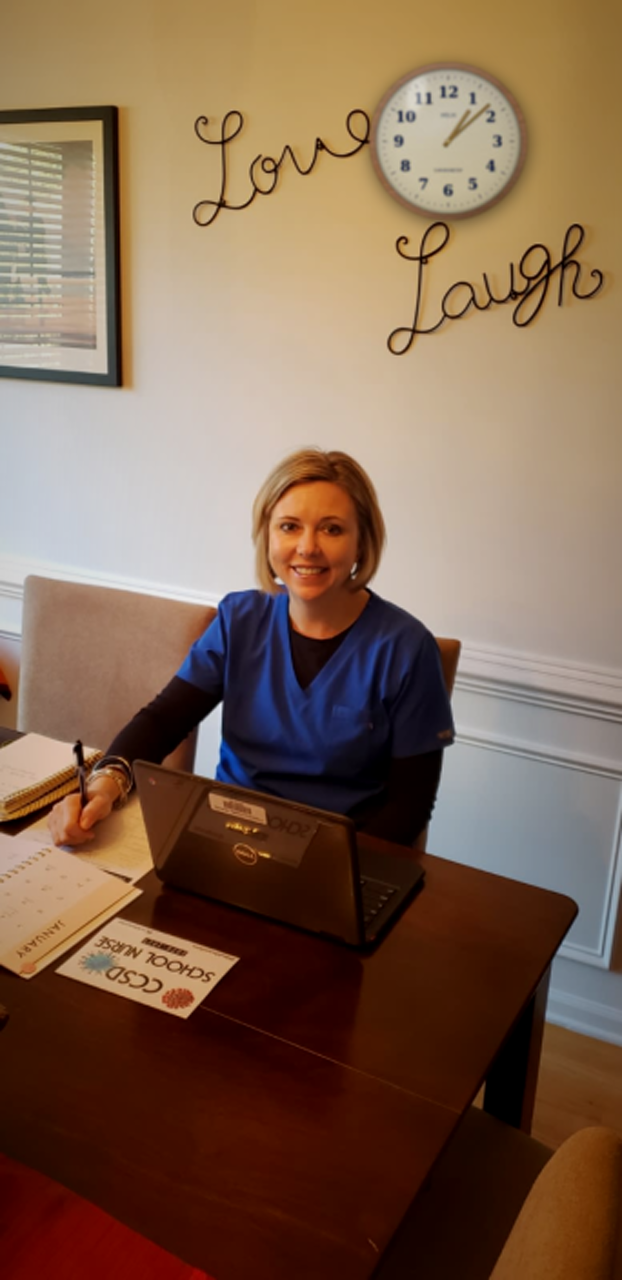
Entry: 1 h 08 min
